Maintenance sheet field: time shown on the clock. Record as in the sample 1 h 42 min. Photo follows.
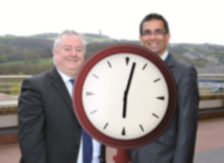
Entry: 6 h 02 min
